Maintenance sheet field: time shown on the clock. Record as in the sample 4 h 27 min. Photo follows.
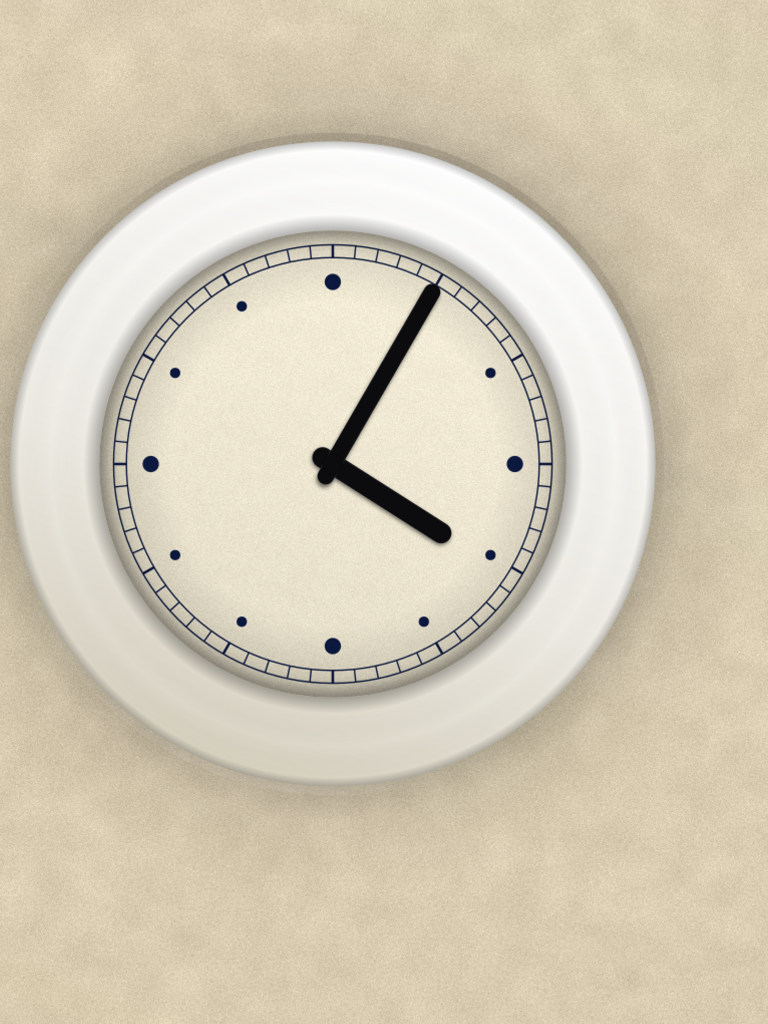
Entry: 4 h 05 min
